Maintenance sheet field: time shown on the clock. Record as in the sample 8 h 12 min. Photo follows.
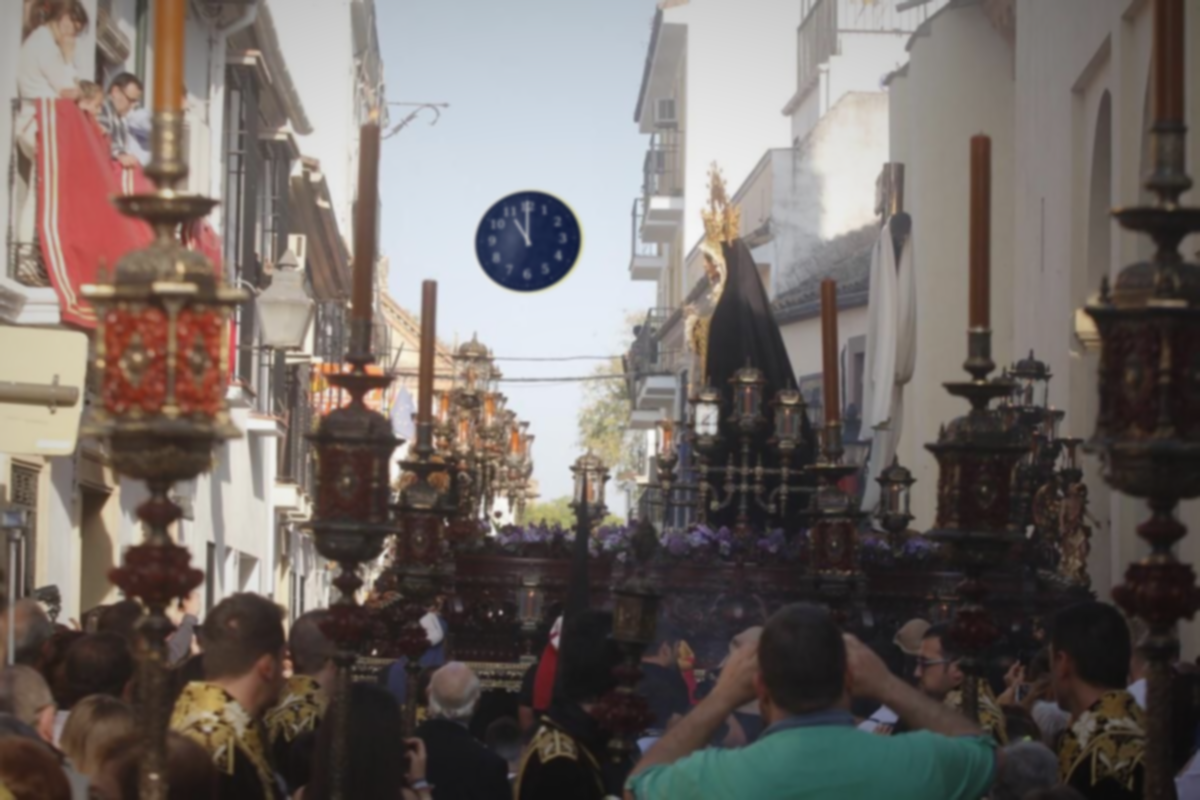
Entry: 11 h 00 min
